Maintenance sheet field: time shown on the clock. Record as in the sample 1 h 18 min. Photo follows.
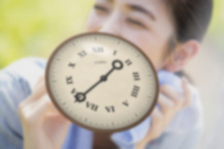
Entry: 1 h 39 min
